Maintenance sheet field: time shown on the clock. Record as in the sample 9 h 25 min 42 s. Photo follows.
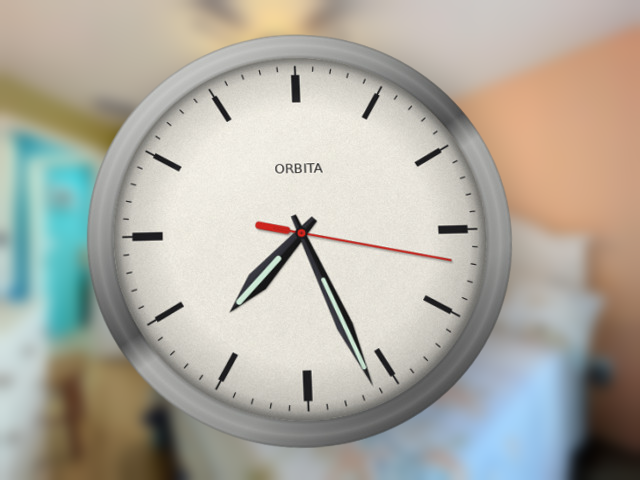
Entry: 7 h 26 min 17 s
